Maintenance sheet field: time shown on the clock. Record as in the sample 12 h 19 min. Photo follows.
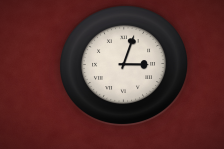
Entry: 3 h 03 min
